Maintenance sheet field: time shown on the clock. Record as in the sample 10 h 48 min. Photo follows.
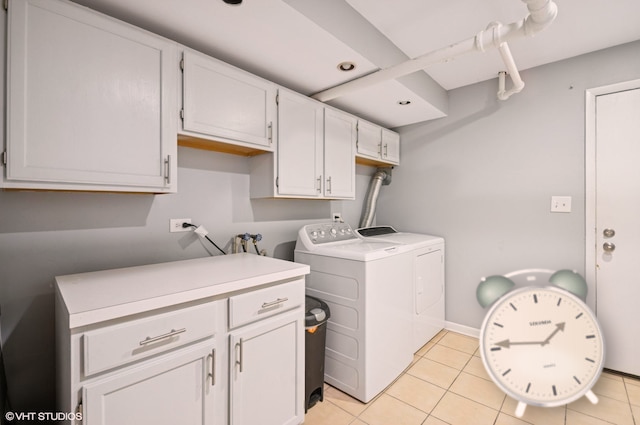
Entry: 1 h 46 min
